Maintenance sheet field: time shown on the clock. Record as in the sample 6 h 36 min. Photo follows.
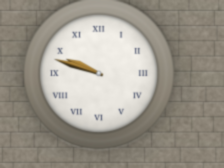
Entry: 9 h 48 min
